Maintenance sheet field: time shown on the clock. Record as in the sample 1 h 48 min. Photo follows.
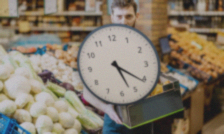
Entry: 5 h 21 min
